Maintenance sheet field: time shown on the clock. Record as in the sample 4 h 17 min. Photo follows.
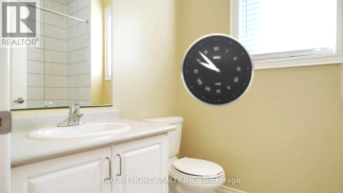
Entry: 9 h 53 min
